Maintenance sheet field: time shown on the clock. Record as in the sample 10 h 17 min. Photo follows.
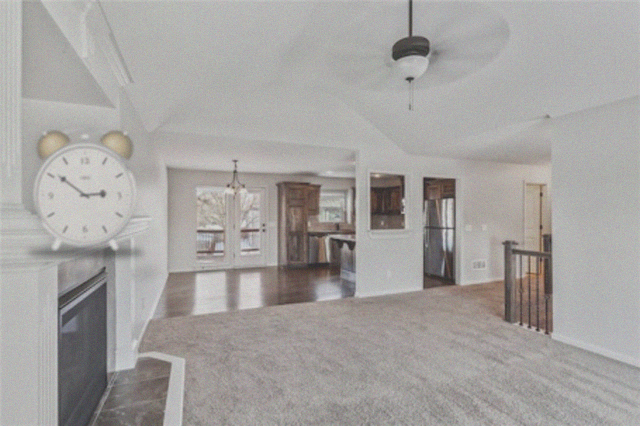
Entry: 2 h 51 min
